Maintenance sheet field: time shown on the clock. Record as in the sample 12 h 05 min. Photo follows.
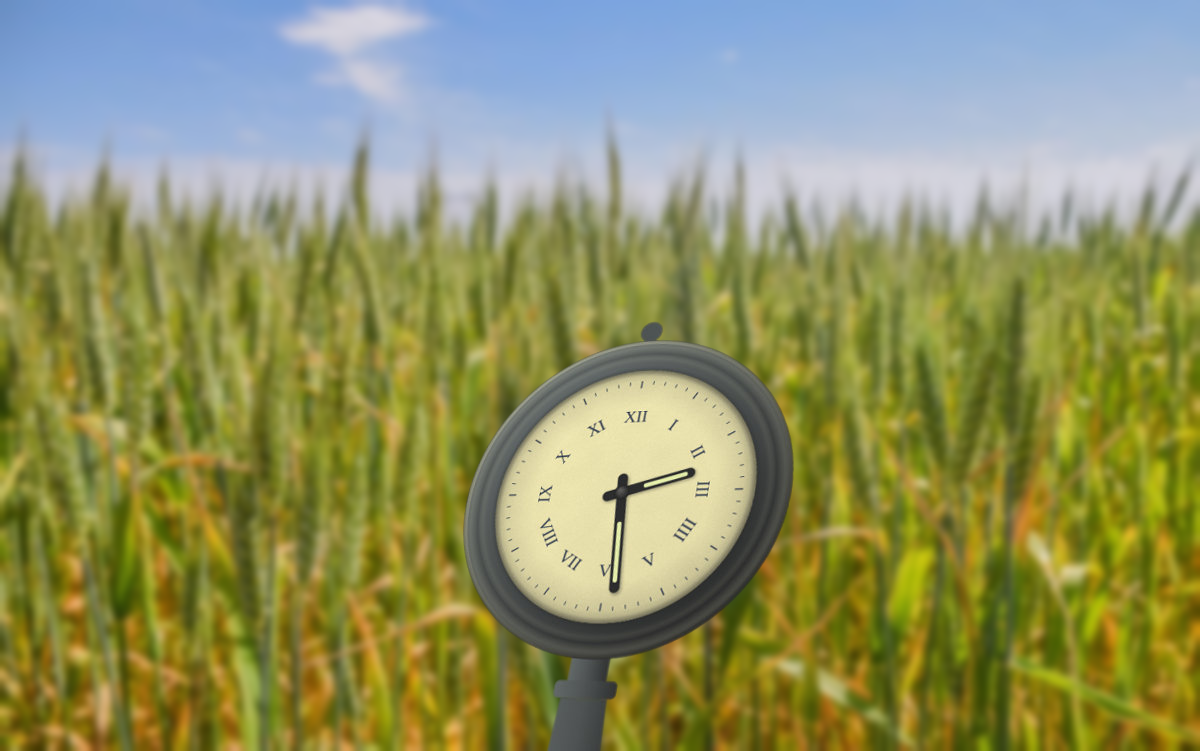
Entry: 2 h 29 min
